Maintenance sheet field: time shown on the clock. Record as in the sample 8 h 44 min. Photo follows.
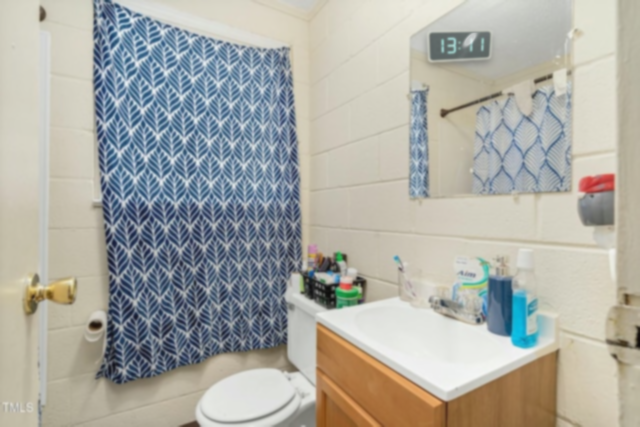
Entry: 13 h 11 min
